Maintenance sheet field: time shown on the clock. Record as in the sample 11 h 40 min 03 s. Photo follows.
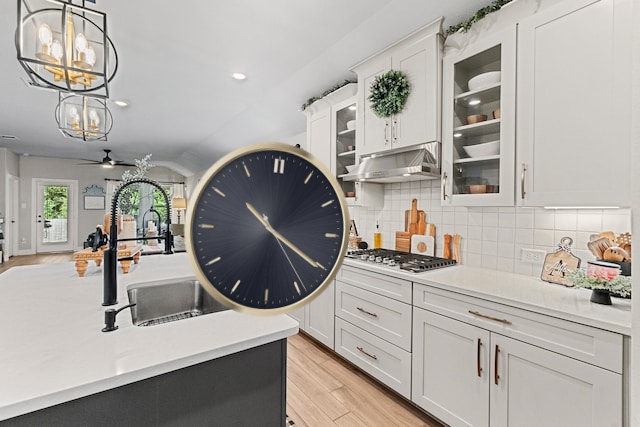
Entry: 10 h 20 min 24 s
